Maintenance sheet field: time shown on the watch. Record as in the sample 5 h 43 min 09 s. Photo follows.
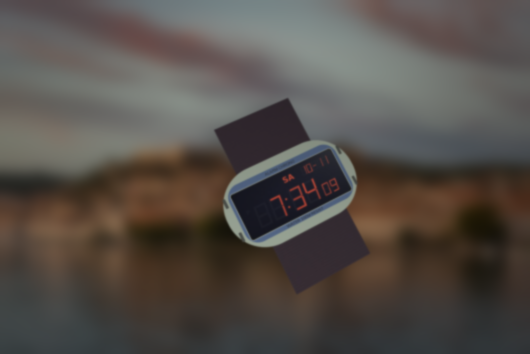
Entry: 7 h 34 min 09 s
